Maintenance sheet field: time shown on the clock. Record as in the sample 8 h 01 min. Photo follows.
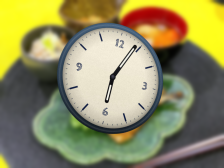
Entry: 6 h 04 min
